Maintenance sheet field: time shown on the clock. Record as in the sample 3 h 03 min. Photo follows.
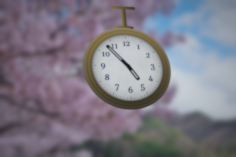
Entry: 4 h 53 min
